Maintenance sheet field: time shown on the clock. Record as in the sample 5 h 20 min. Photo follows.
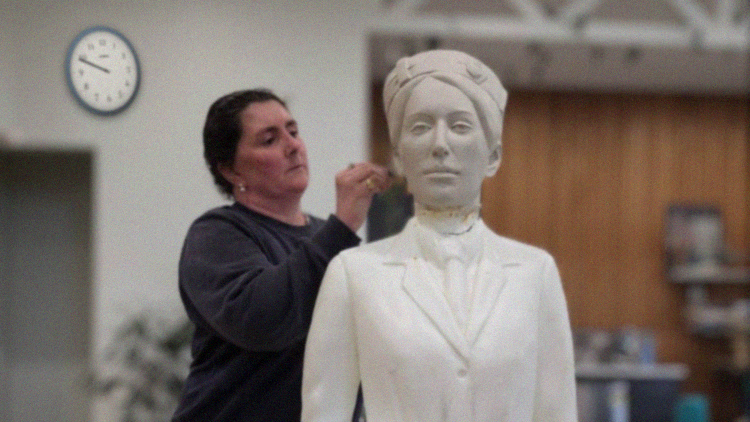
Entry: 9 h 49 min
